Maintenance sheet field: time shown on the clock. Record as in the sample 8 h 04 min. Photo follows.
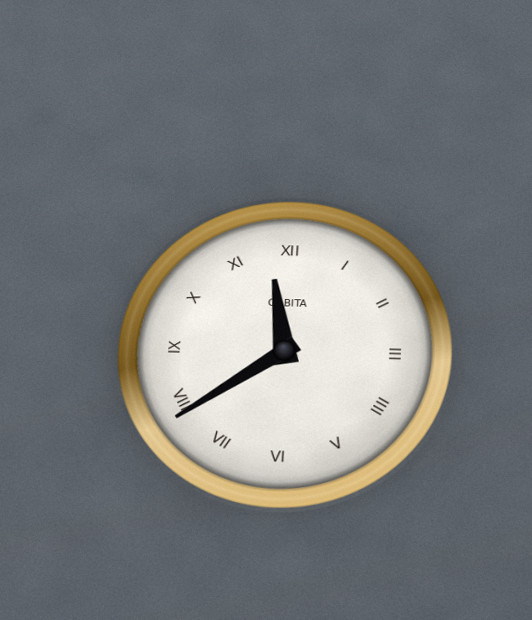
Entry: 11 h 39 min
